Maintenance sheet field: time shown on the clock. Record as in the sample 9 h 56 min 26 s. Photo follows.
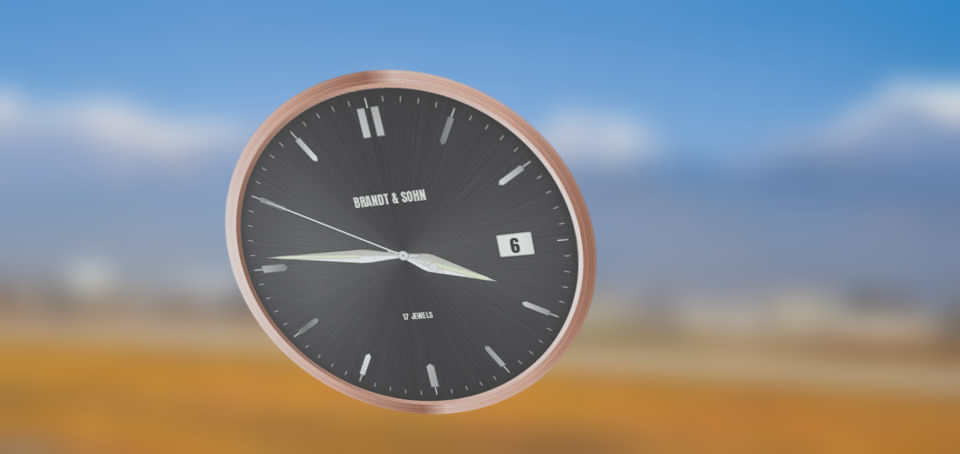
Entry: 3 h 45 min 50 s
